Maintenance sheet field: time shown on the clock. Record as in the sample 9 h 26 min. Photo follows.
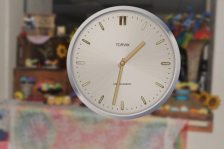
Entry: 1 h 32 min
